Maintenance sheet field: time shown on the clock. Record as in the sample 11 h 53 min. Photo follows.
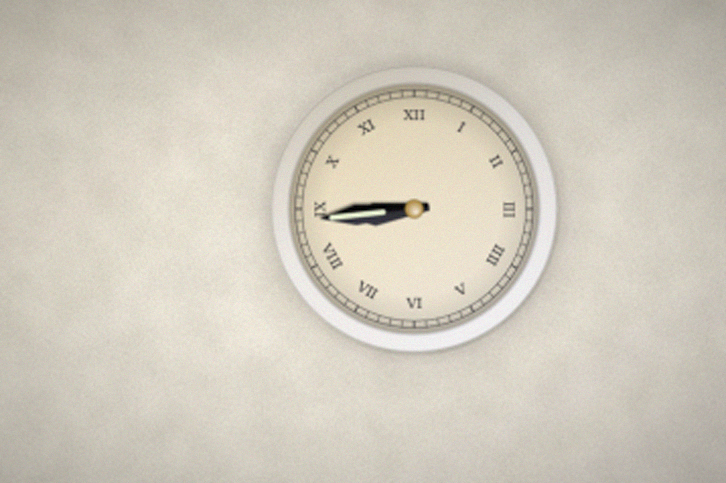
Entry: 8 h 44 min
